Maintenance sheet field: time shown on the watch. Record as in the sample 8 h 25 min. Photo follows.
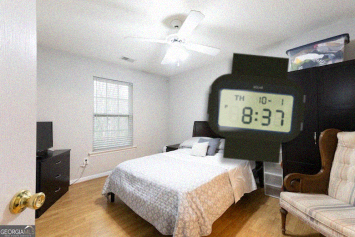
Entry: 8 h 37 min
